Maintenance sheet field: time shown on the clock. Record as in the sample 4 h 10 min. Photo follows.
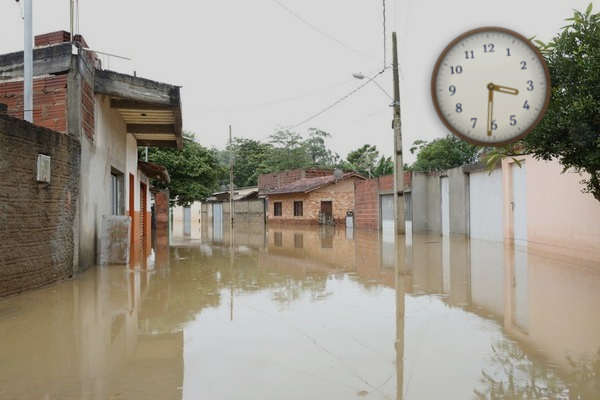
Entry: 3 h 31 min
